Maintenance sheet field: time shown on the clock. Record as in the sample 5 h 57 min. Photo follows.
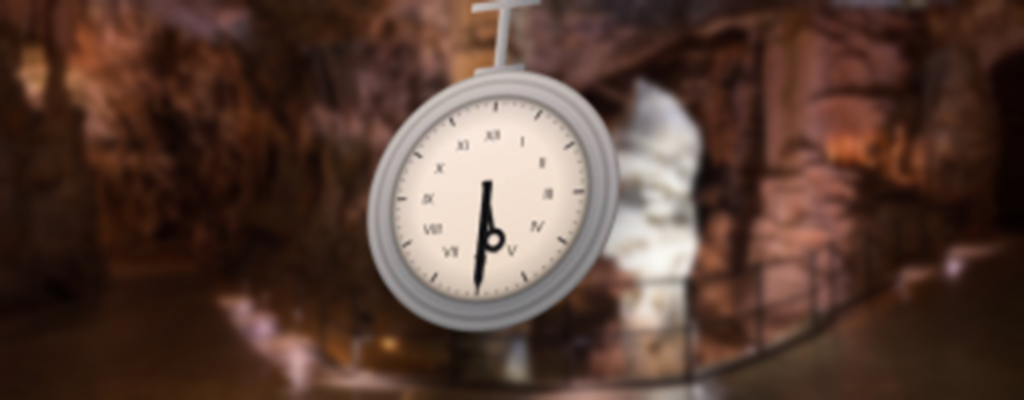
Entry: 5 h 30 min
